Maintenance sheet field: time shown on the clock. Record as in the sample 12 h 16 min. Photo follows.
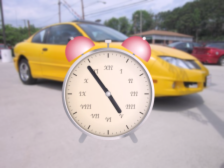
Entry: 4 h 54 min
